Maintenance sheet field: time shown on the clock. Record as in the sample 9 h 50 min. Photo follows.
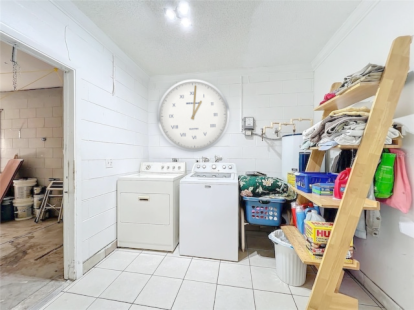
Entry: 1 h 01 min
